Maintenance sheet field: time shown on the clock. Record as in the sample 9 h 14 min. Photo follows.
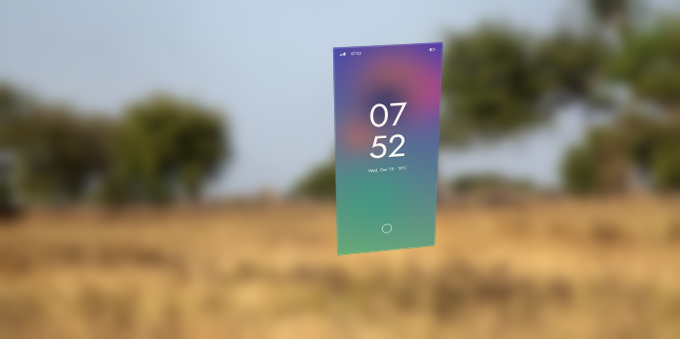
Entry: 7 h 52 min
